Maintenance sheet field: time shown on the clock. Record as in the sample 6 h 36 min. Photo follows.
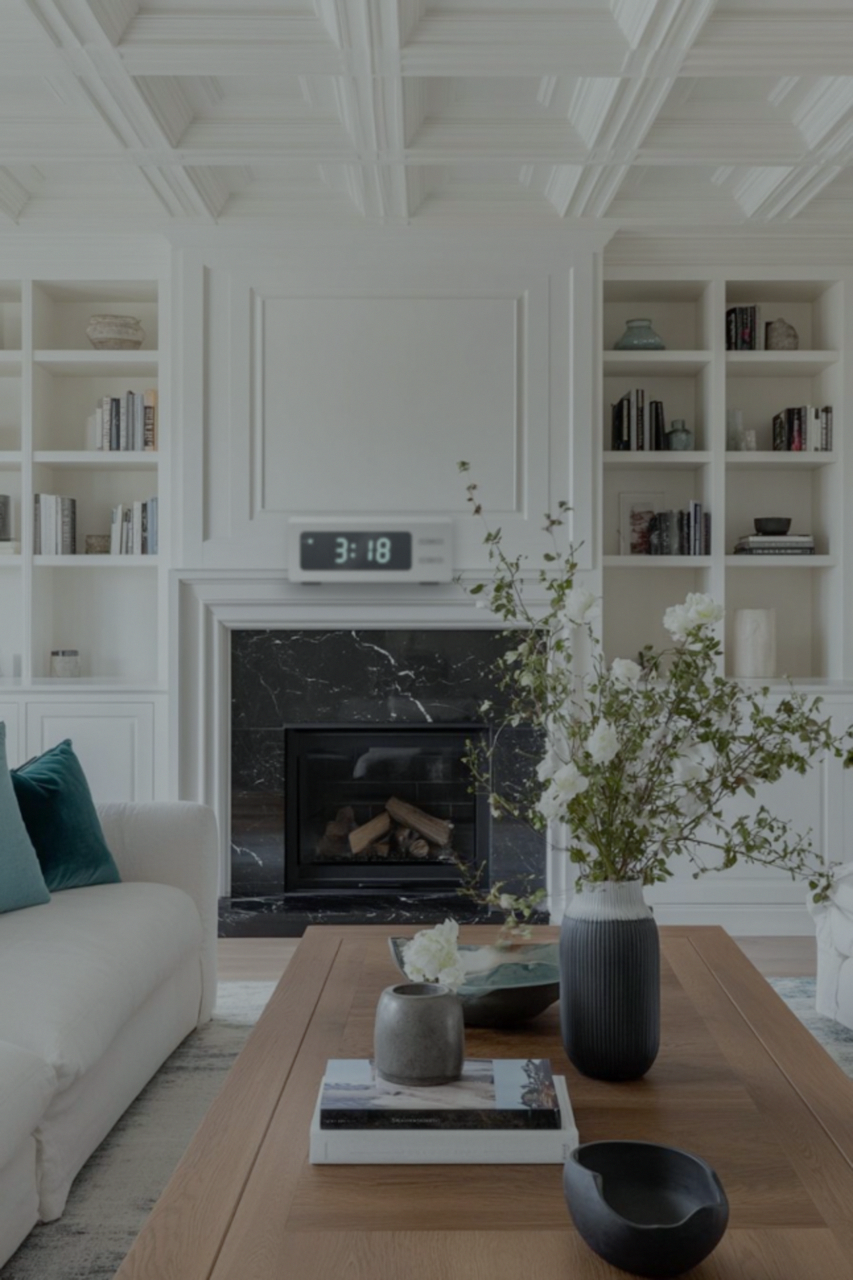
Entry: 3 h 18 min
